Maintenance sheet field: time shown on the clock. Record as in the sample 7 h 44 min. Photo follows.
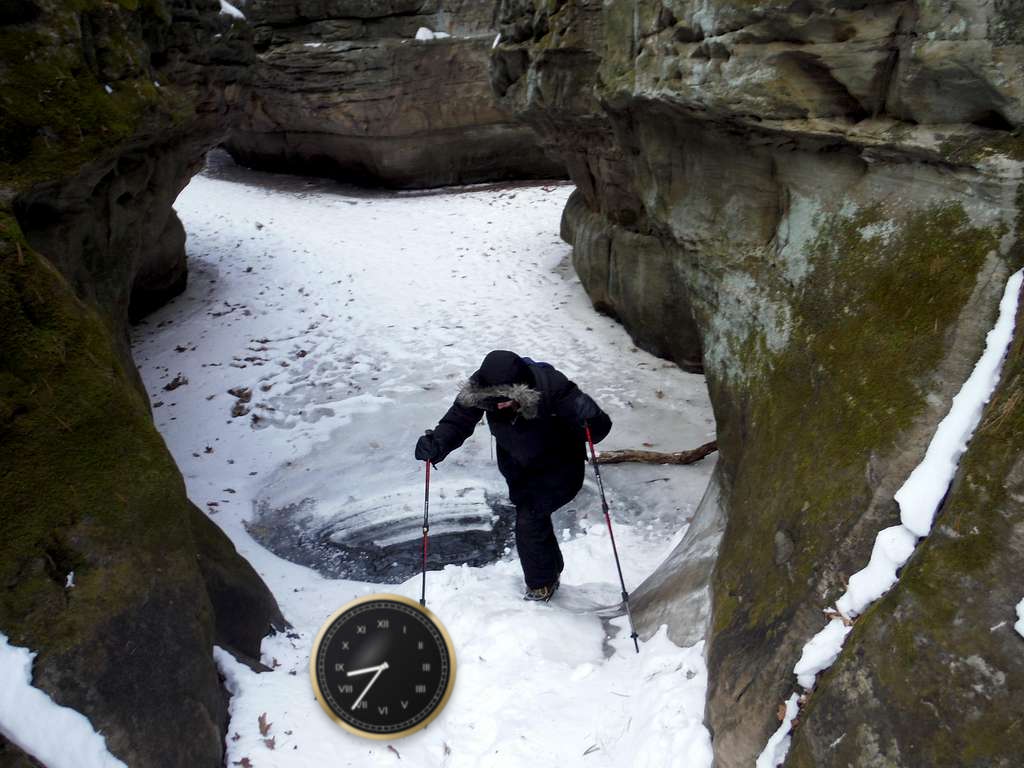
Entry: 8 h 36 min
